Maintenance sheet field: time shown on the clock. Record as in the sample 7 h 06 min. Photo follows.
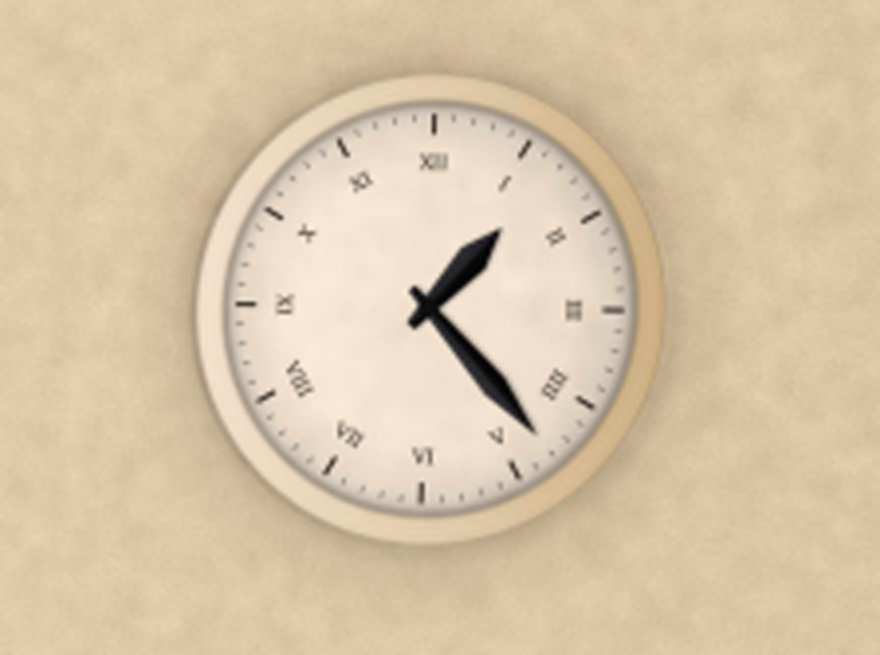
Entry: 1 h 23 min
